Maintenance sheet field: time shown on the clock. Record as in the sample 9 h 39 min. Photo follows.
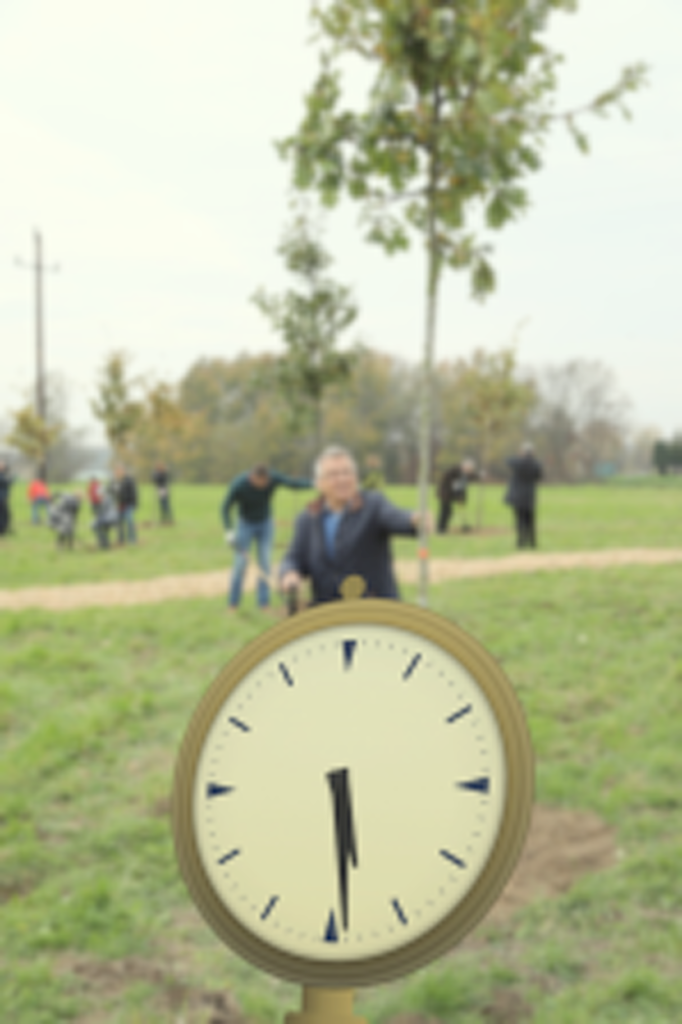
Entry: 5 h 29 min
